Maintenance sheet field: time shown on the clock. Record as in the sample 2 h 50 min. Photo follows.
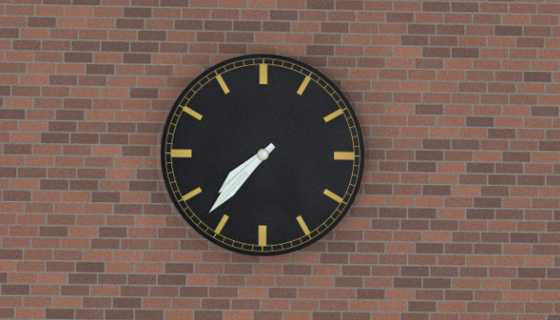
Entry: 7 h 37 min
